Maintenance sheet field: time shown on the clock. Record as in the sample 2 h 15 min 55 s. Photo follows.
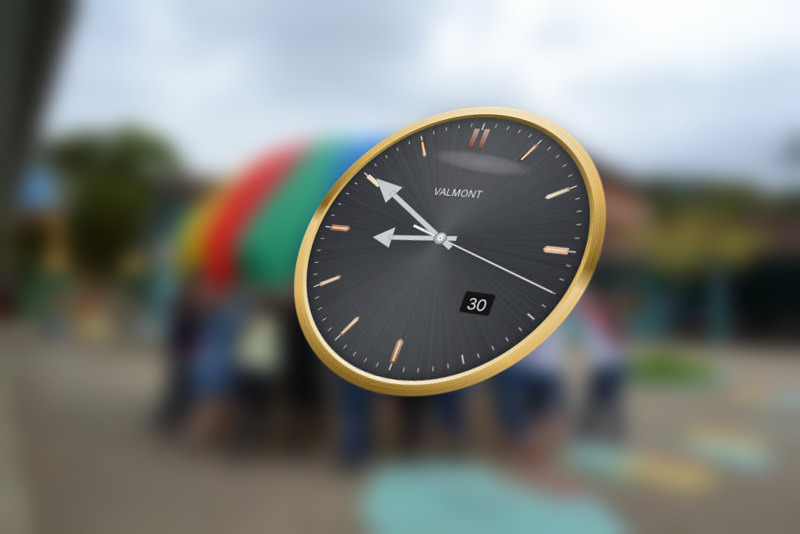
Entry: 8 h 50 min 18 s
